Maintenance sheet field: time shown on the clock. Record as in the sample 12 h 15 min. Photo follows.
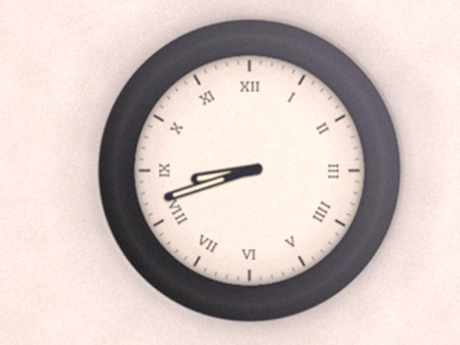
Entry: 8 h 42 min
